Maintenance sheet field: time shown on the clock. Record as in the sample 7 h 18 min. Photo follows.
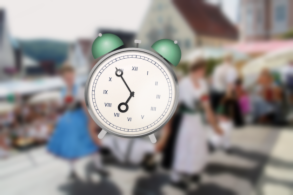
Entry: 6 h 54 min
